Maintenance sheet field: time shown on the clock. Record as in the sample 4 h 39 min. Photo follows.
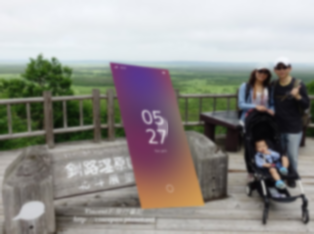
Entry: 5 h 27 min
